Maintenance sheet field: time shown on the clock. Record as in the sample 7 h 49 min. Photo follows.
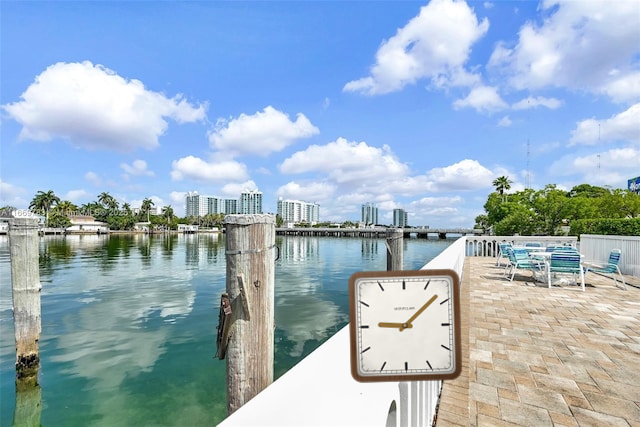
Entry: 9 h 08 min
